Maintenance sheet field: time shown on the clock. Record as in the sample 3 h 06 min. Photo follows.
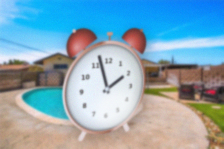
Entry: 1 h 57 min
